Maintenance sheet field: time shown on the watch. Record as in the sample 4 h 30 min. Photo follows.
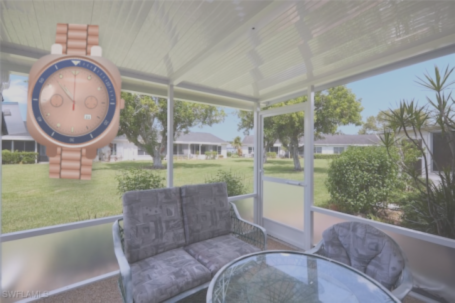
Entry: 10 h 53 min
